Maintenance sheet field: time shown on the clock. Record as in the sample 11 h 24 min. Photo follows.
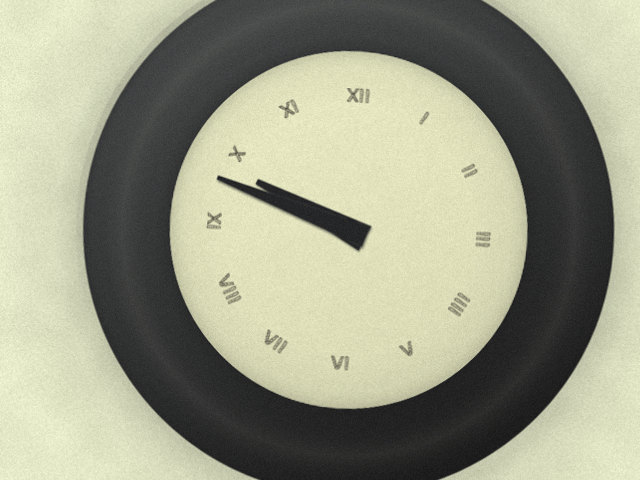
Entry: 9 h 48 min
